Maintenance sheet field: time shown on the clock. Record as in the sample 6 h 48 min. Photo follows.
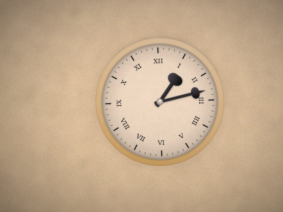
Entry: 1 h 13 min
